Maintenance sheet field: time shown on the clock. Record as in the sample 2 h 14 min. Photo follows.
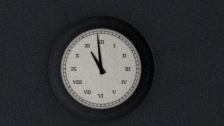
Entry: 10 h 59 min
